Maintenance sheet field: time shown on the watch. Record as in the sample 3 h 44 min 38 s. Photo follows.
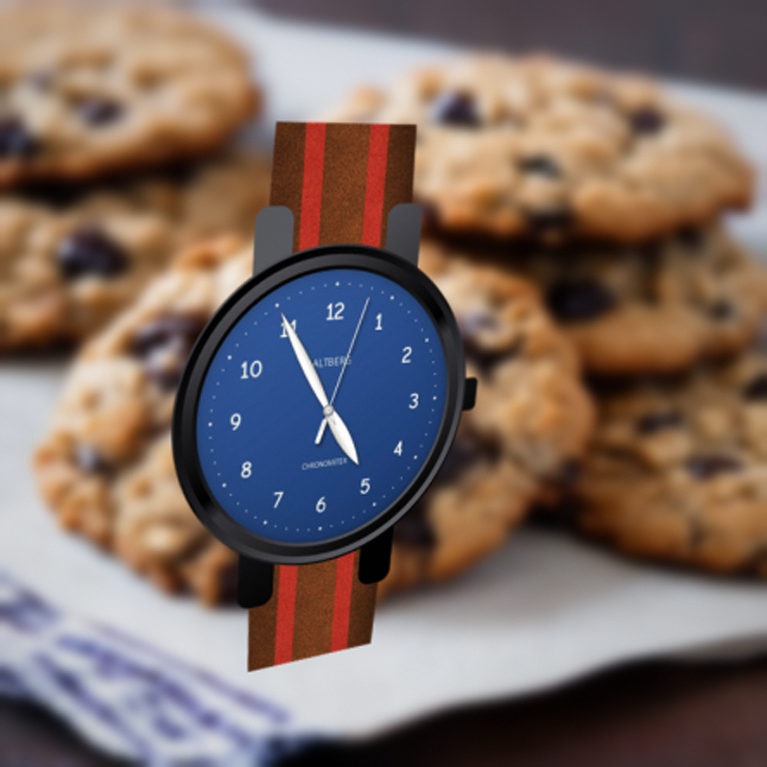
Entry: 4 h 55 min 03 s
